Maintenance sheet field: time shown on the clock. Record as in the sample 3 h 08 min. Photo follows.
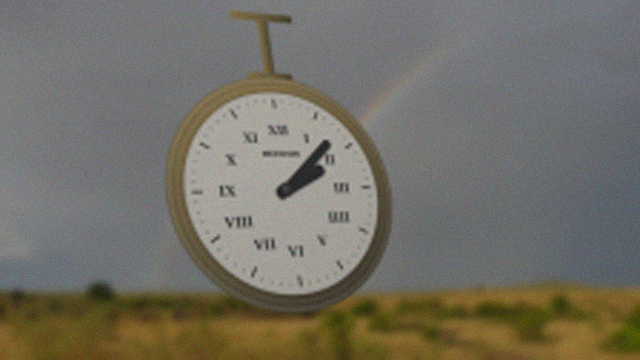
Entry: 2 h 08 min
